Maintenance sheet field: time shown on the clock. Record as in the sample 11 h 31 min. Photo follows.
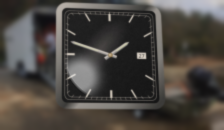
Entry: 1 h 48 min
